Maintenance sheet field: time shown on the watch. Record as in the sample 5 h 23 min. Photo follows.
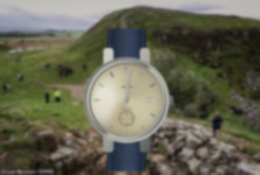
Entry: 12 h 01 min
